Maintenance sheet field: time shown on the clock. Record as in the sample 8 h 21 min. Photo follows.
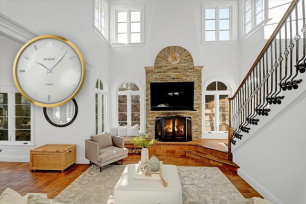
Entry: 10 h 07 min
